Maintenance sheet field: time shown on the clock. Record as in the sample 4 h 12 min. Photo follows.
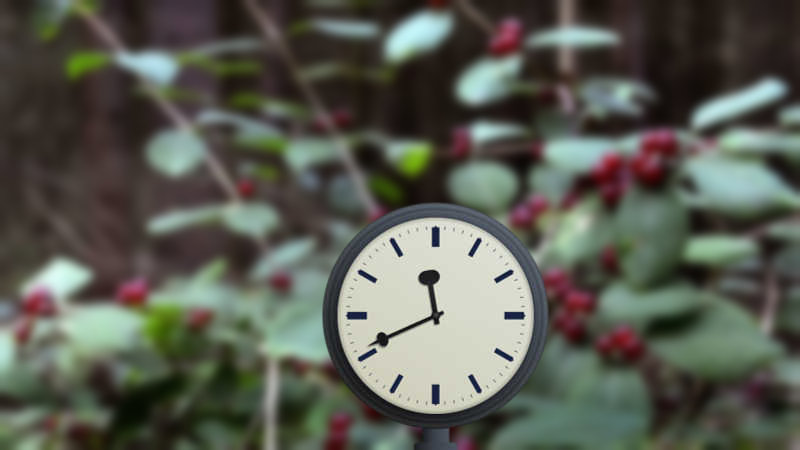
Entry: 11 h 41 min
